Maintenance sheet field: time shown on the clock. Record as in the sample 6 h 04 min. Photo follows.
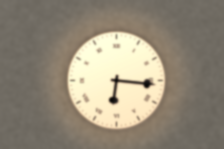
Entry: 6 h 16 min
